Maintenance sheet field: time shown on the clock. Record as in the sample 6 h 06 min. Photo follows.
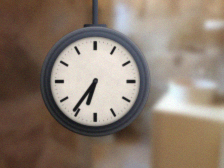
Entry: 6 h 36 min
